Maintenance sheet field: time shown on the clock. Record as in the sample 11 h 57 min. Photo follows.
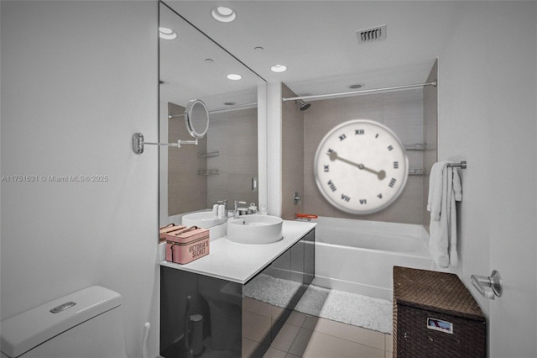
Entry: 3 h 49 min
